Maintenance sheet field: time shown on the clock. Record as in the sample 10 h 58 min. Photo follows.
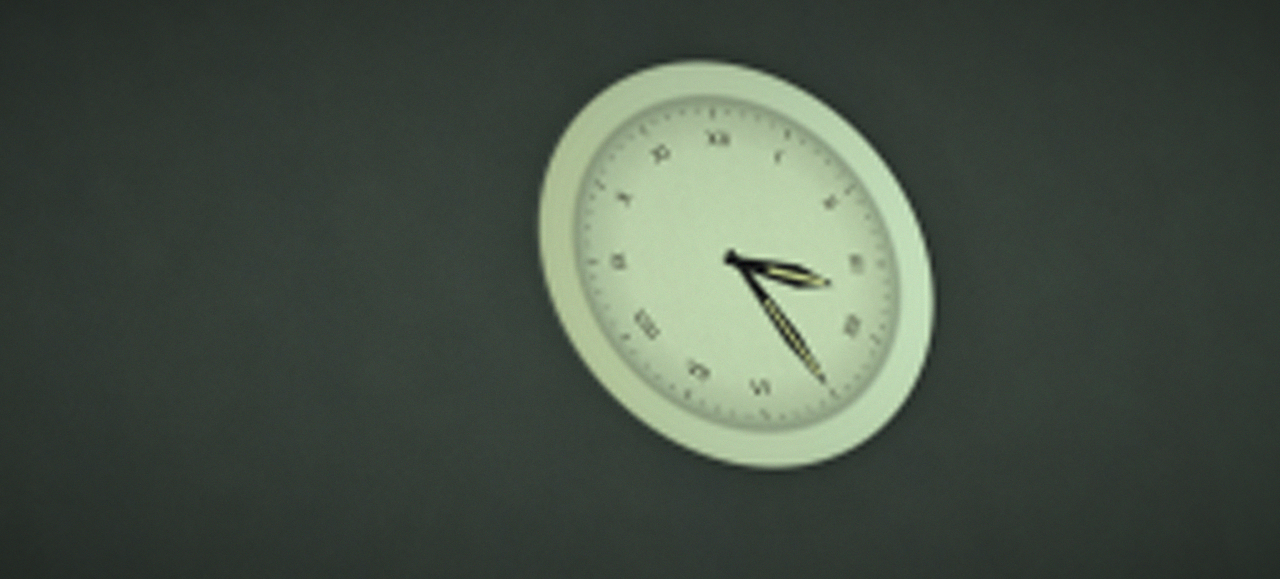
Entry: 3 h 25 min
